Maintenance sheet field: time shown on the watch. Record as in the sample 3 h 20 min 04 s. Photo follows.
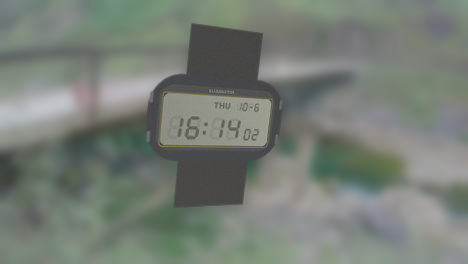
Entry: 16 h 14 min 02 s
